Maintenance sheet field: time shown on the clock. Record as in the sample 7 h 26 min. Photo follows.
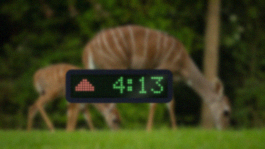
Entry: 4 h 13 min
